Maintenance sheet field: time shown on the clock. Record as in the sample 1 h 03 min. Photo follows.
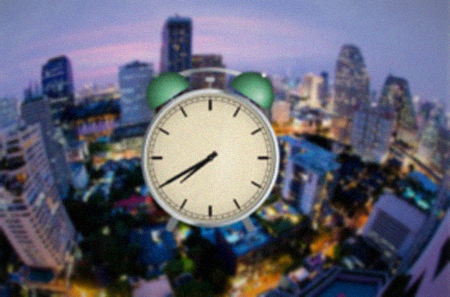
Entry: 7 h 40 min
